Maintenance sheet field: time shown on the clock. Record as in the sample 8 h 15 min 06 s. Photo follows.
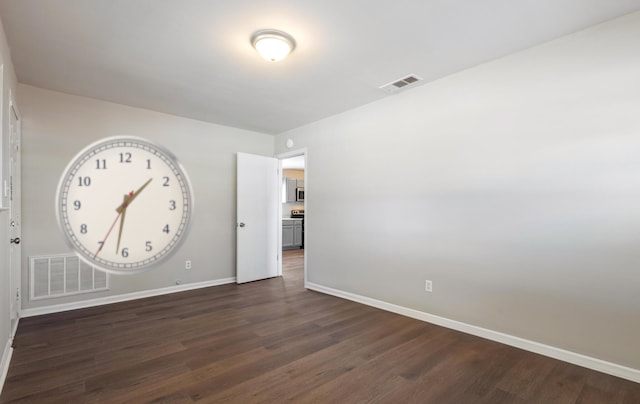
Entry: 1 h 31 min 35 s
